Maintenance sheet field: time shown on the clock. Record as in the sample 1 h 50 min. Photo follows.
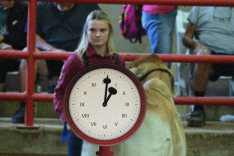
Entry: 1 h 01 min
